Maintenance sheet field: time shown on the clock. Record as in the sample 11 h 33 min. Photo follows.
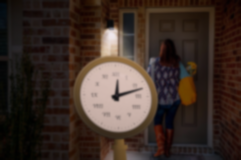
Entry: 12 h 12 min
